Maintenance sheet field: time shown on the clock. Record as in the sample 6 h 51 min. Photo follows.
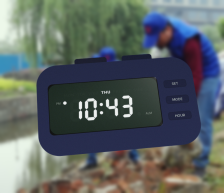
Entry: 10 h 43 min
